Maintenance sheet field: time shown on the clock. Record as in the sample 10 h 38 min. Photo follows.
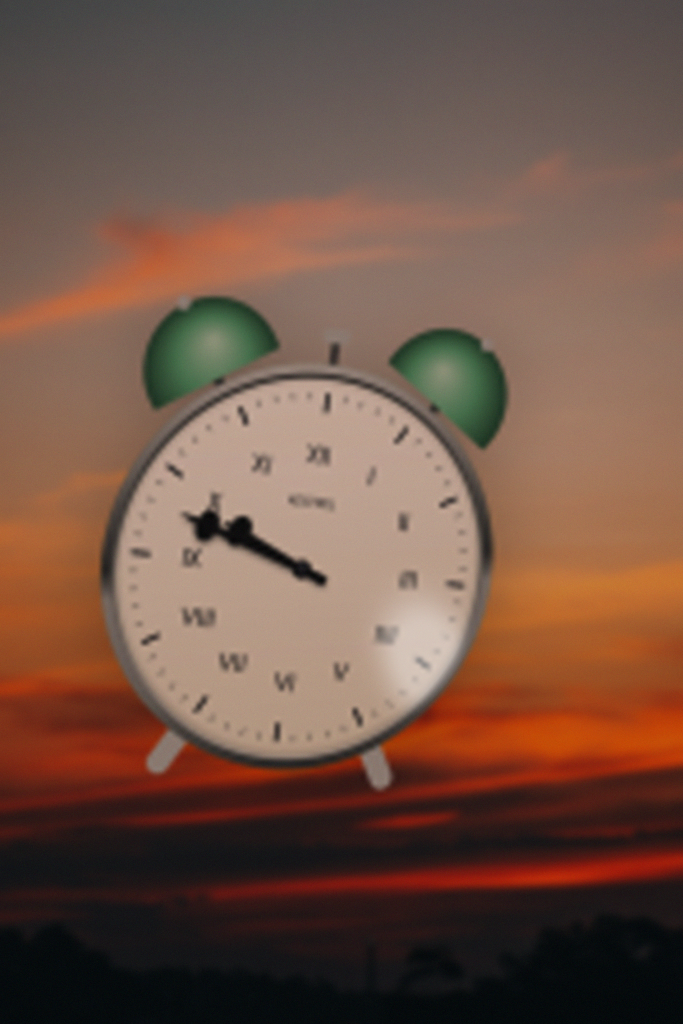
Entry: 9 h 48 min
